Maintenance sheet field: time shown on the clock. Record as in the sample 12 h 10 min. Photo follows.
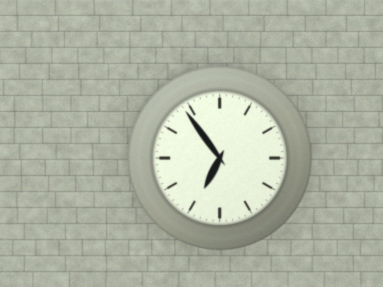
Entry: 6 h 54 min
